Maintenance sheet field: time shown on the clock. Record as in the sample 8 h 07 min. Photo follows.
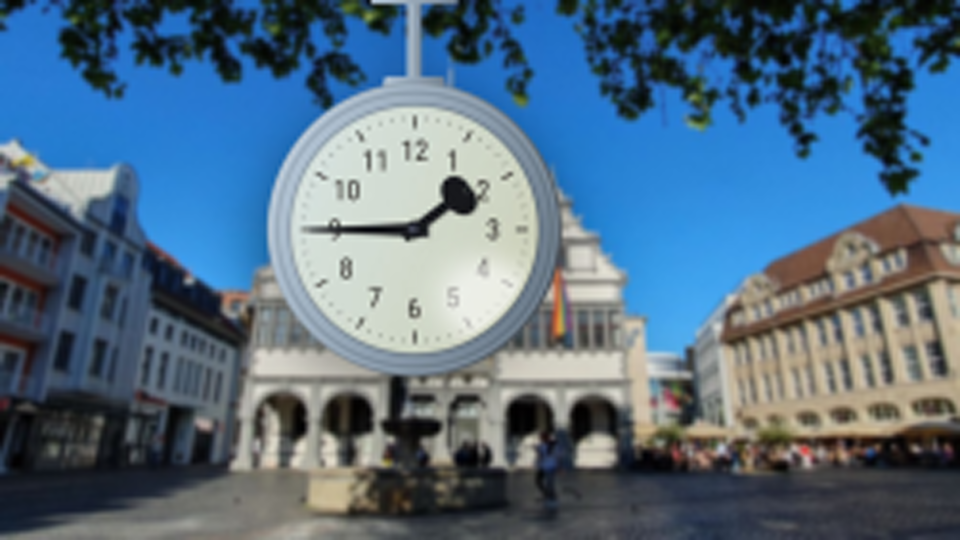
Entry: 1 h 45 min
